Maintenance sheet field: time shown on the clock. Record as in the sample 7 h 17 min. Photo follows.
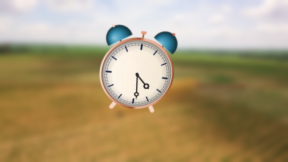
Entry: 4 h 29 min
